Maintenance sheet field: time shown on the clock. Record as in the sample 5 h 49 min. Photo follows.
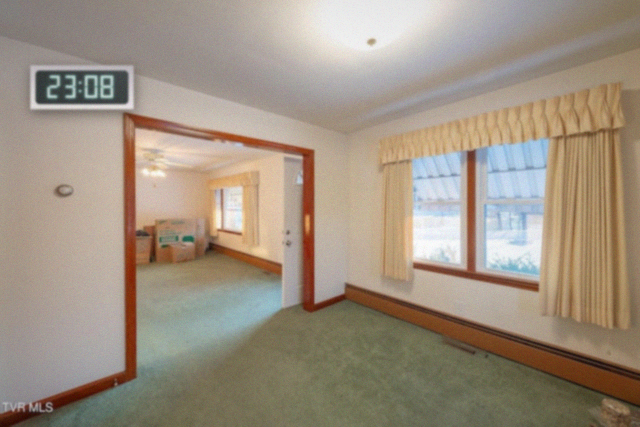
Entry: 23 h 08 min
